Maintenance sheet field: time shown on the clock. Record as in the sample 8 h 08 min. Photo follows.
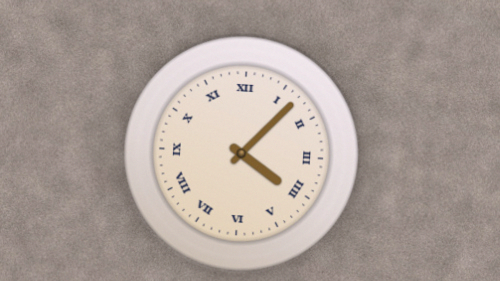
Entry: 4 h 07 min
